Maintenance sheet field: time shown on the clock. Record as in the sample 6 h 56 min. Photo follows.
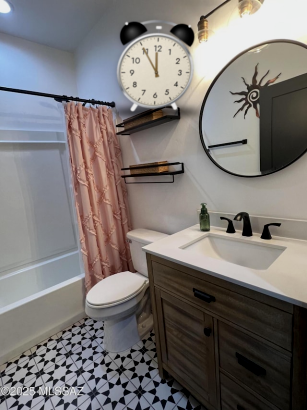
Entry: 11 h 55 min
